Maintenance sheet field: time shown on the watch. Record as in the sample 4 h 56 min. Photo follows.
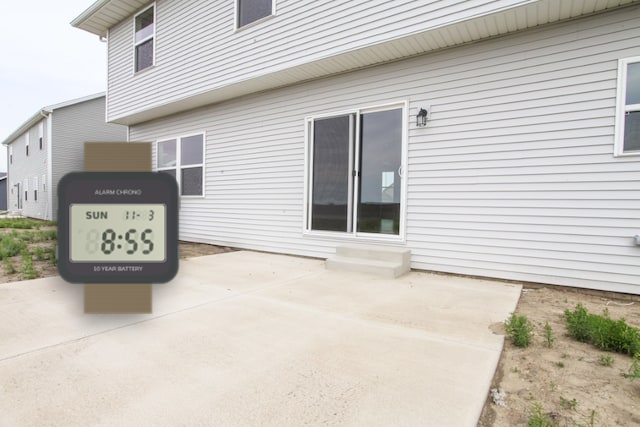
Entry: 8 h 55 min
